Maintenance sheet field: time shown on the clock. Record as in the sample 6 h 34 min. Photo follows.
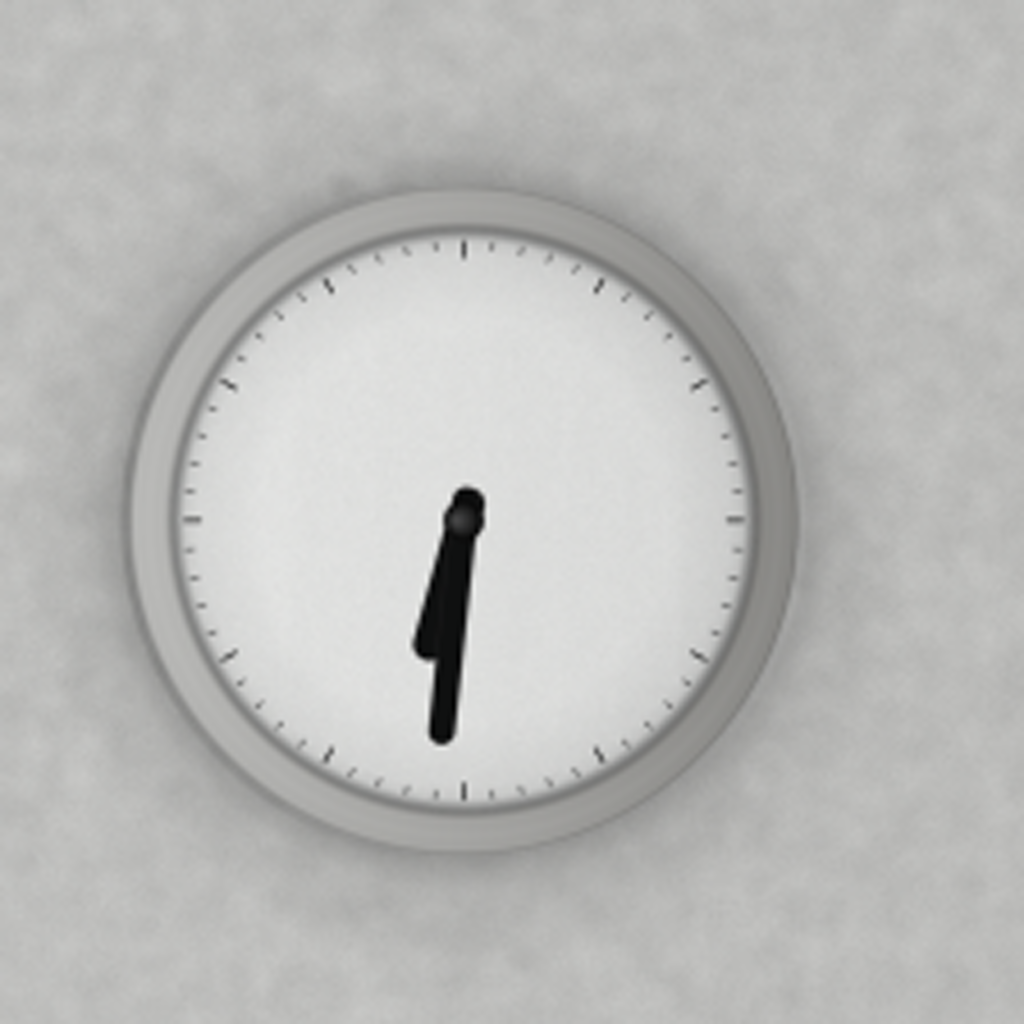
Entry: 6 h 31 min
